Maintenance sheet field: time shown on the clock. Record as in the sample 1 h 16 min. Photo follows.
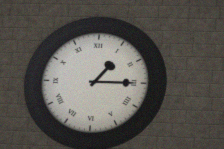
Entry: 1 h 15 min
